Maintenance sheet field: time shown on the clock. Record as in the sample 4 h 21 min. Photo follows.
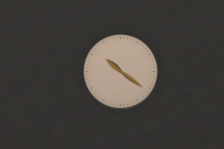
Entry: 10 h 21 min
